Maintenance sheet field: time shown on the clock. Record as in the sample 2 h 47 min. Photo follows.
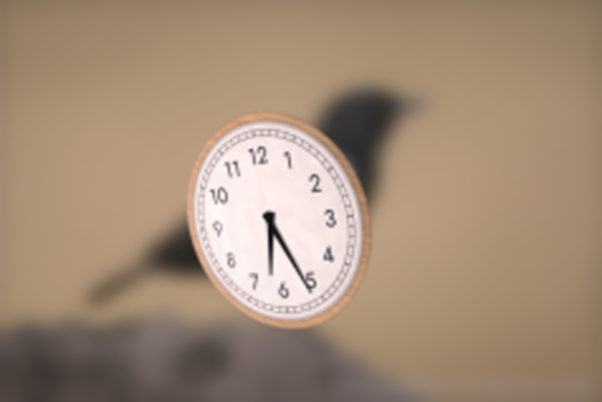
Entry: 6 h 26 min
